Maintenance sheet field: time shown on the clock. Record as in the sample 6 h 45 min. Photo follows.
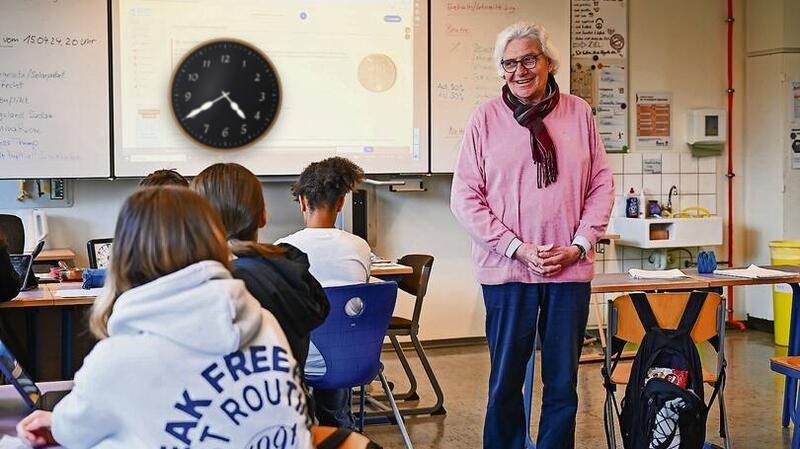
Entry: 4 h 40 min
